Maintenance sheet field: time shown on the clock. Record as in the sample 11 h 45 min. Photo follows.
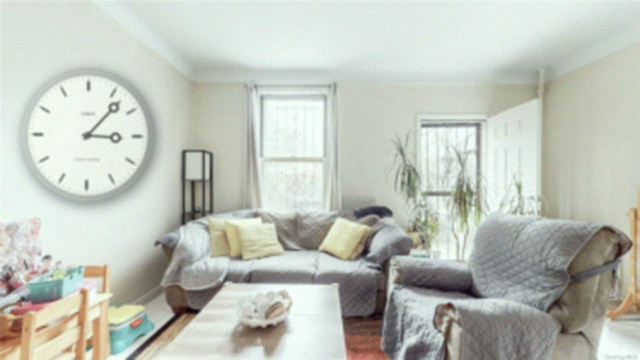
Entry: 3 h 07 min
